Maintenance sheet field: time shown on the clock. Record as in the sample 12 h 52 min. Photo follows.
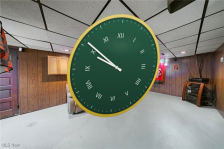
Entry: 9 h 51 min
